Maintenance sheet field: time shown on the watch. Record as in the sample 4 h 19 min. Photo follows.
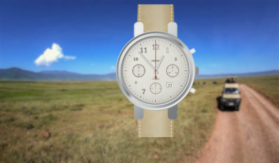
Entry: 12 h 53 min
